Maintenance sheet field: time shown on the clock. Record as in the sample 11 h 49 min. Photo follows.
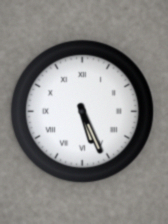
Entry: 5 h 26 min
